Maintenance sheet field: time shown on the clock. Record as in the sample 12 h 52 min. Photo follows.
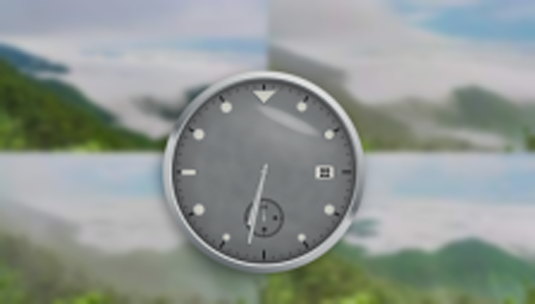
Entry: 6 h 32 min
